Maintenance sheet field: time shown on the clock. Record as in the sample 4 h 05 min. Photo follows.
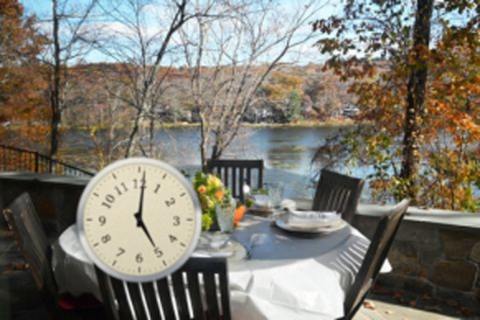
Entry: 5 h 01 min
